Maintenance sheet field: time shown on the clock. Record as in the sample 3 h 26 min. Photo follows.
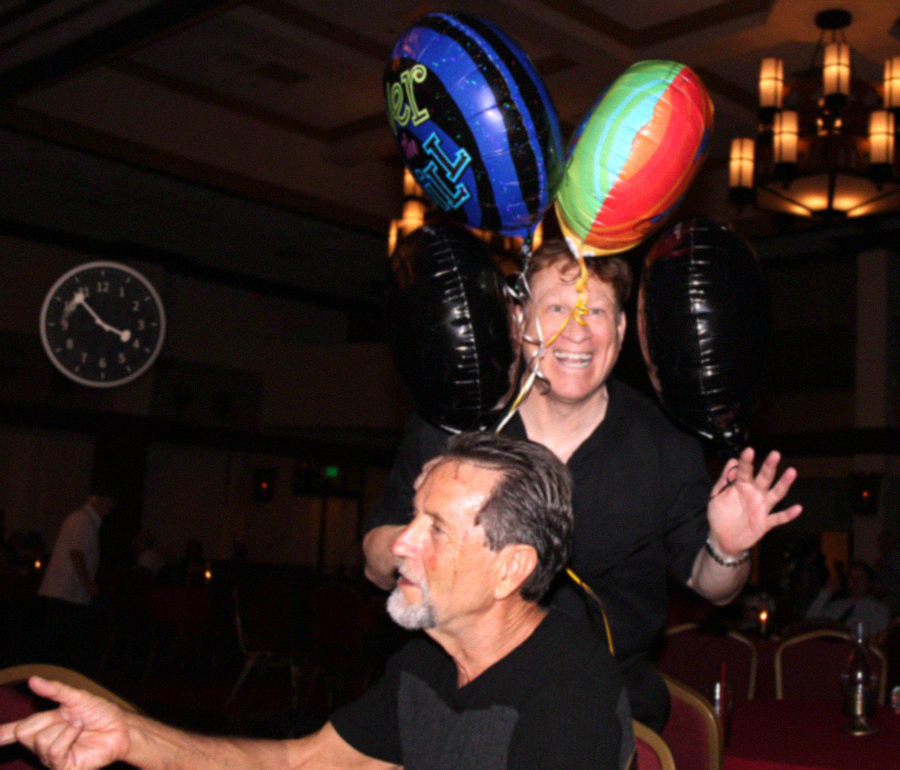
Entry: 3 h 53 min
